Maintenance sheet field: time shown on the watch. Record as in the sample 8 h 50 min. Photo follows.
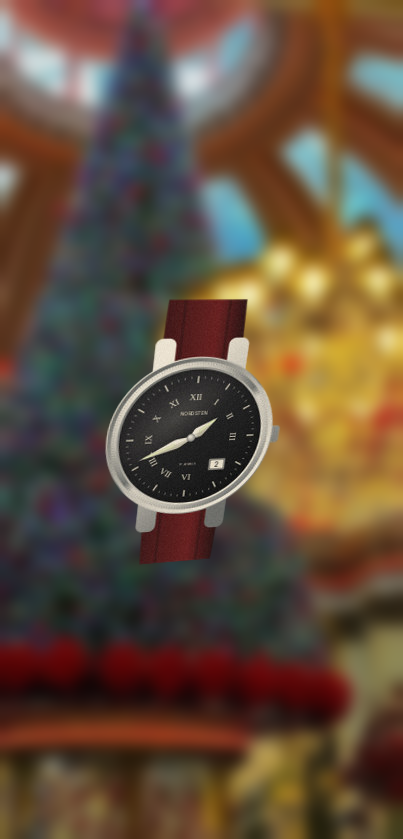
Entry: 1 h 41 min
